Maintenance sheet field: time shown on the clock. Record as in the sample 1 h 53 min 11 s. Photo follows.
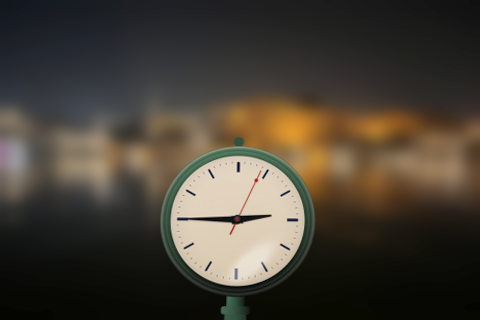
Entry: 2 h 45 min 04 s
